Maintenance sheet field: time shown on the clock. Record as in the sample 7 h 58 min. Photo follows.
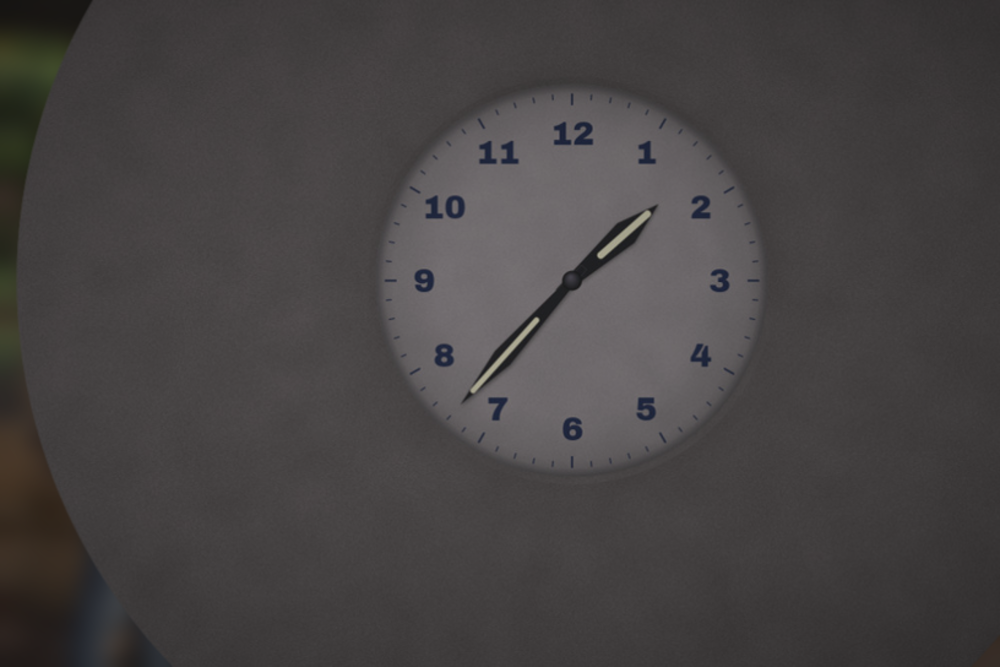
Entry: 1 h 37 min
